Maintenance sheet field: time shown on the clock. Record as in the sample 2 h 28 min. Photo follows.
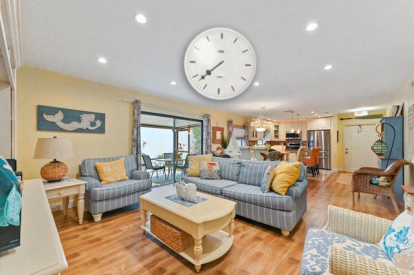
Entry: 7 h 38 min
